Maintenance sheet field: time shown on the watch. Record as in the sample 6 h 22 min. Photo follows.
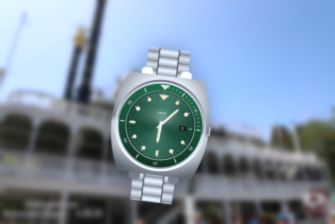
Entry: 6 h 07 min
